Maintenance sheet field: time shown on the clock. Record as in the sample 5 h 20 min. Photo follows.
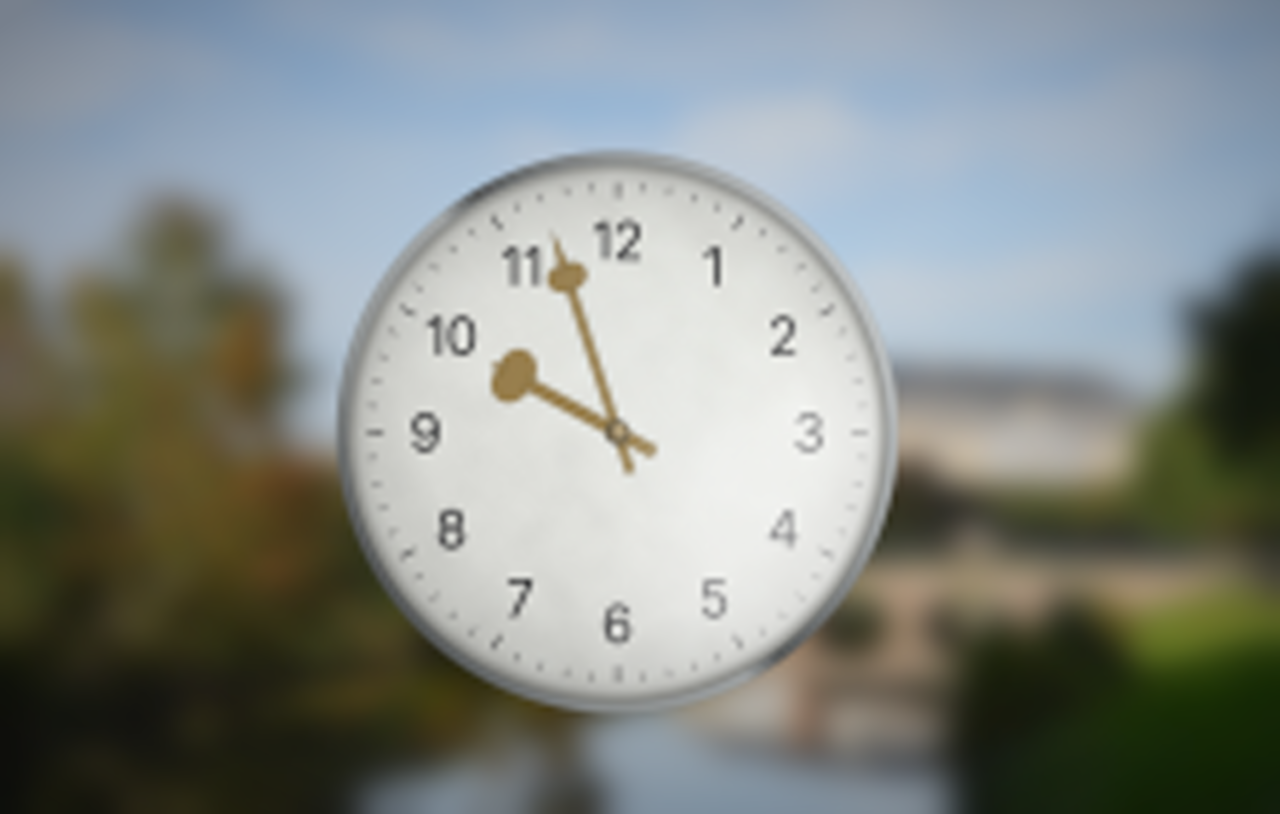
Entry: 9 h 57 min
